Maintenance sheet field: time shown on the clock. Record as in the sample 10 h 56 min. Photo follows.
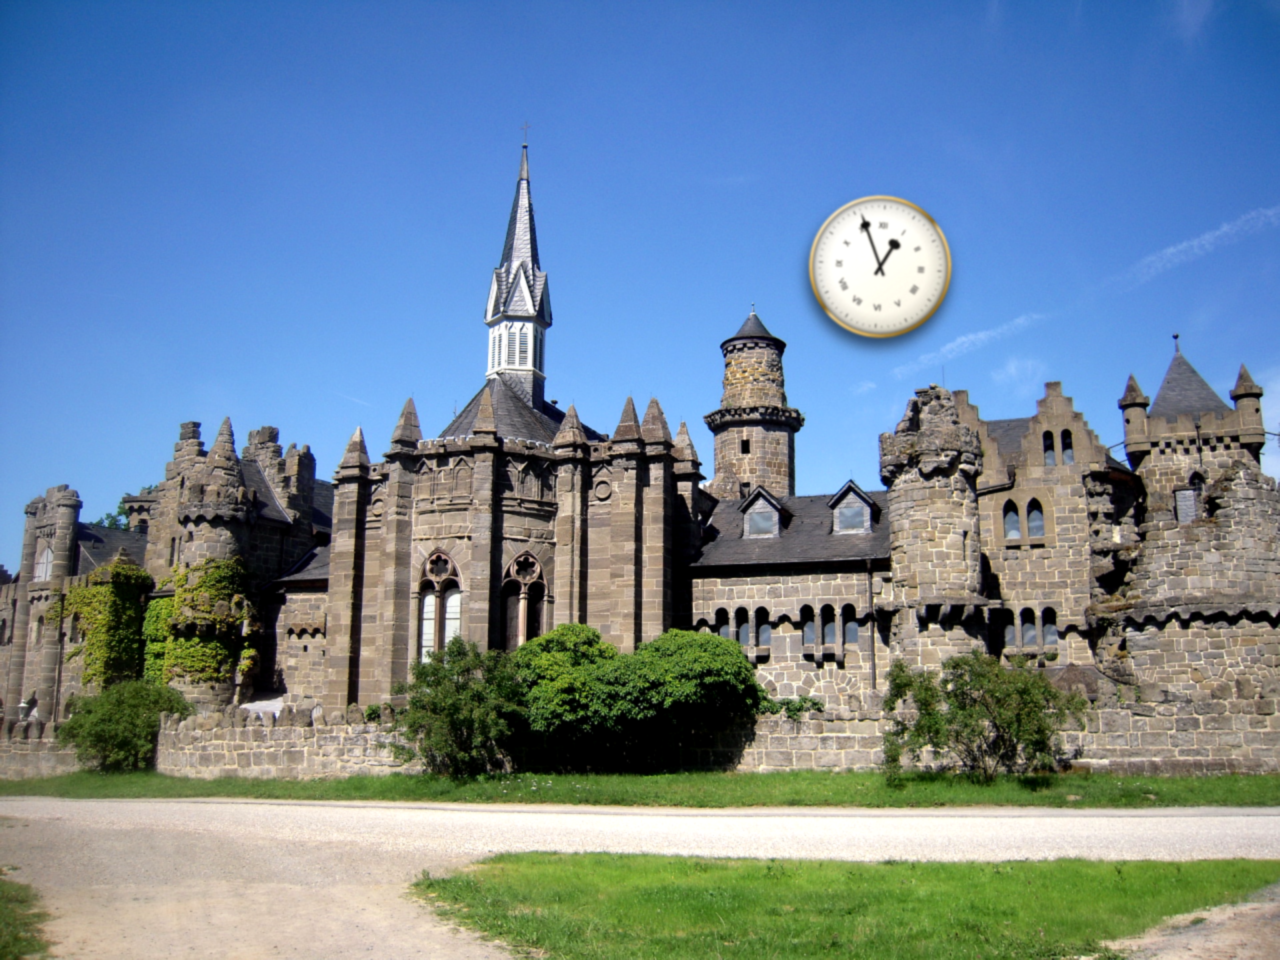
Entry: 12 h 56 min
